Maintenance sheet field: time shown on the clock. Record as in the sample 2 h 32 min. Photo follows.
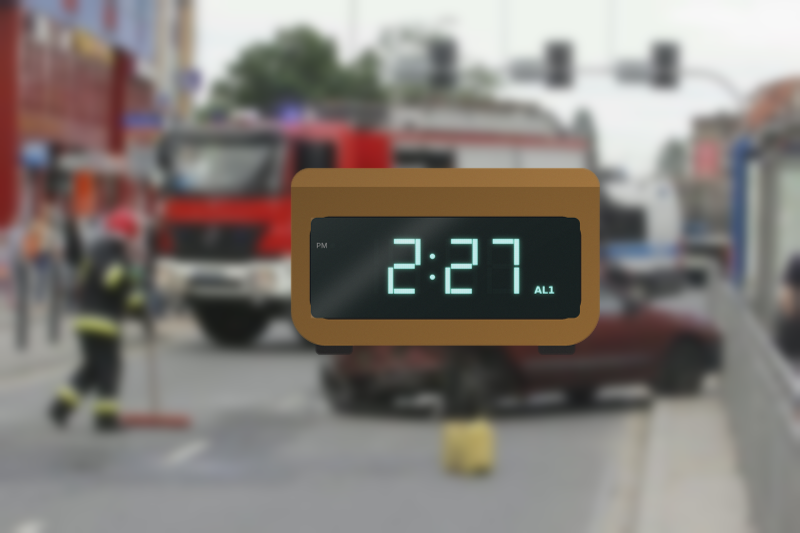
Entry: 2 h 27 min
